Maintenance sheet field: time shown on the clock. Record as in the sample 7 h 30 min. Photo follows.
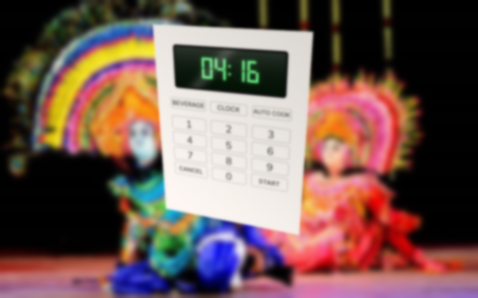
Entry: 4 h 16 min
